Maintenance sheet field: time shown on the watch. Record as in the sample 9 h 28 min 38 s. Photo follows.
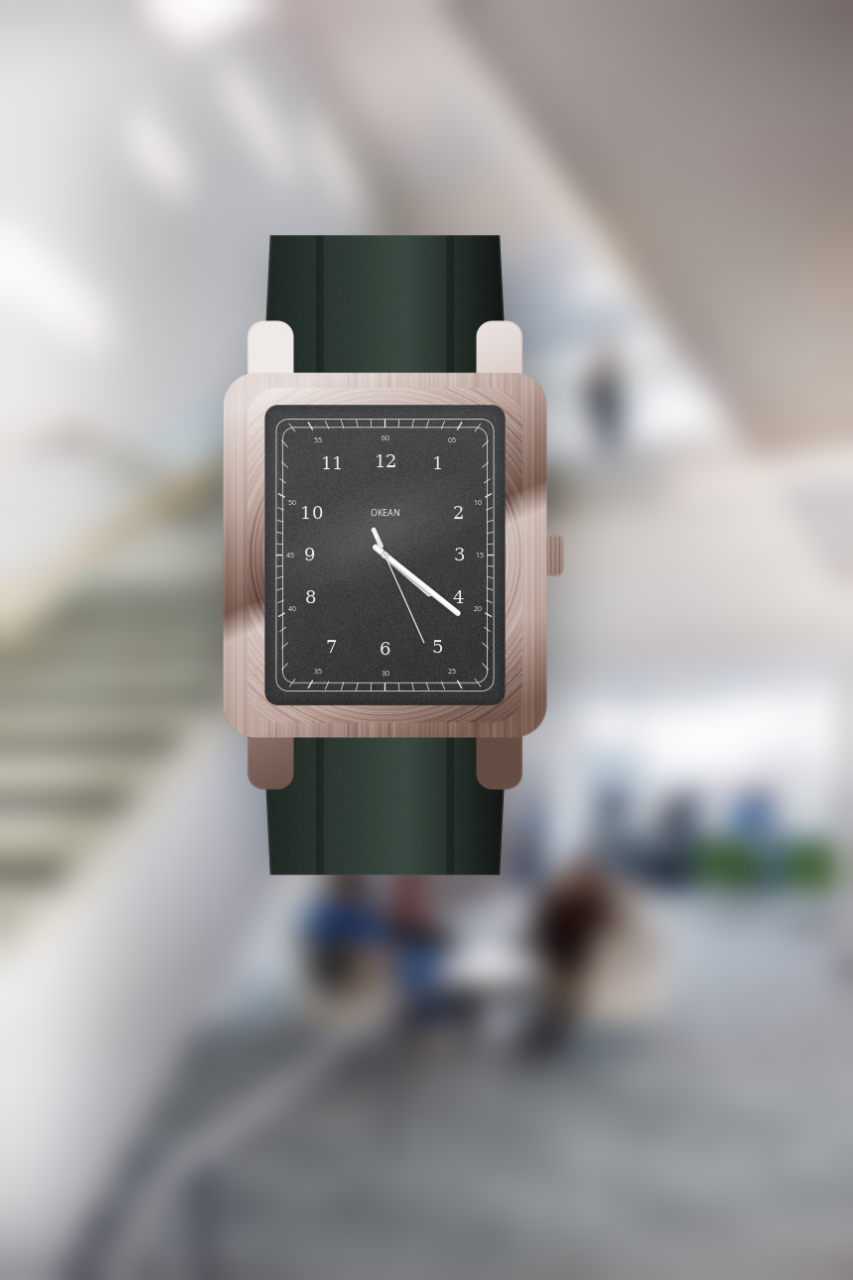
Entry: 4 h 21 min 26 s
